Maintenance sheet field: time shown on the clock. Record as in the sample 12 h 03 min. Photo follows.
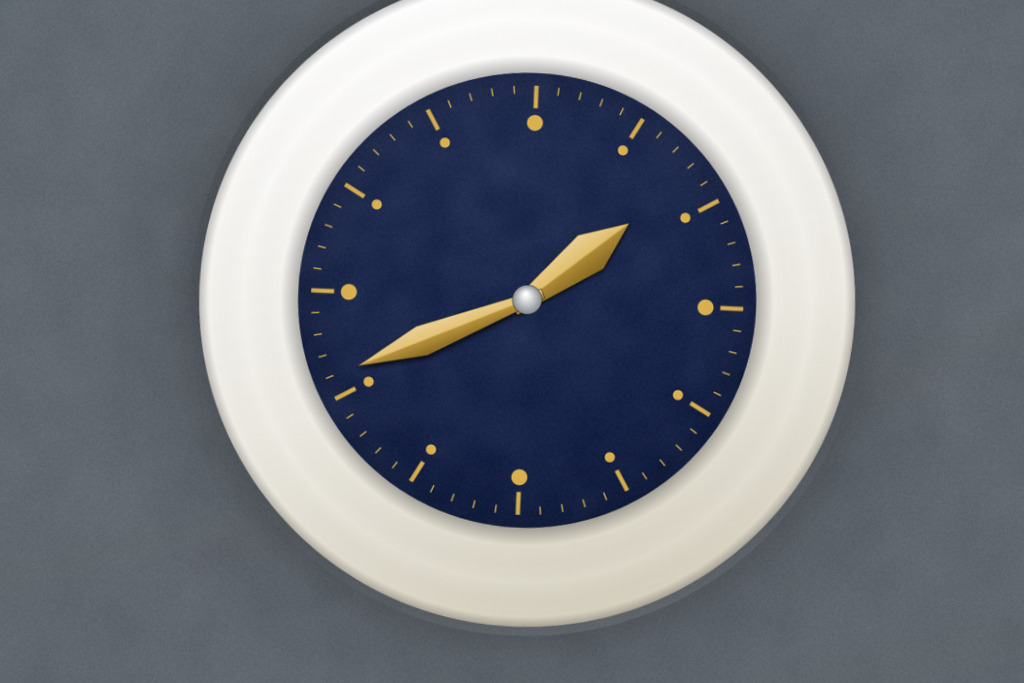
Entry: 1 h 41 min
